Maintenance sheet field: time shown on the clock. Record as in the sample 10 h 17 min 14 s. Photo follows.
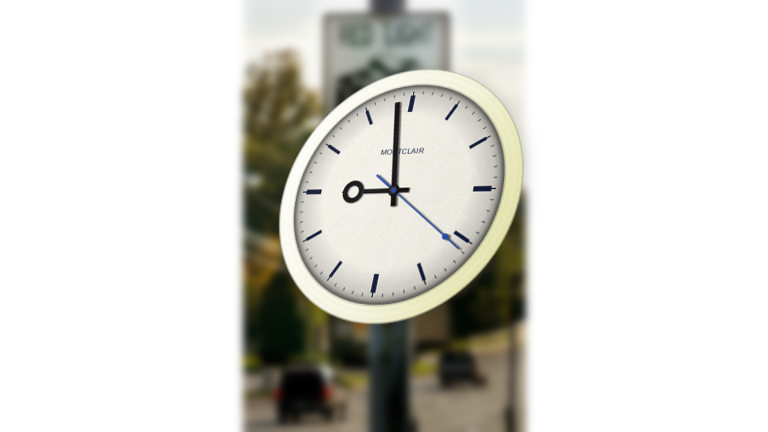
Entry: 8 h 58 min 21 s
